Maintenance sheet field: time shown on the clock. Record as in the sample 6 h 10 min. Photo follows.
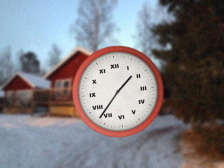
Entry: 1 h 37 min
